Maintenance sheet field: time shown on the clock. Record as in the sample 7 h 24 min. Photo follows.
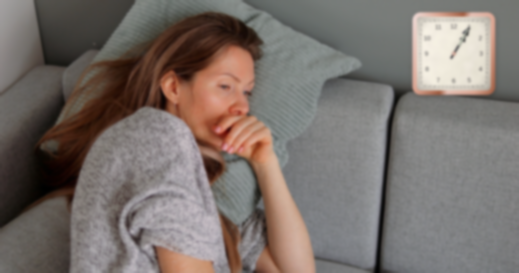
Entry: 1 h 05 min
